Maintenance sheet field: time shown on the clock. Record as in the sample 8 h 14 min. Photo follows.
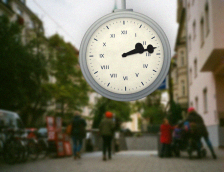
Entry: 2 h 13 min
